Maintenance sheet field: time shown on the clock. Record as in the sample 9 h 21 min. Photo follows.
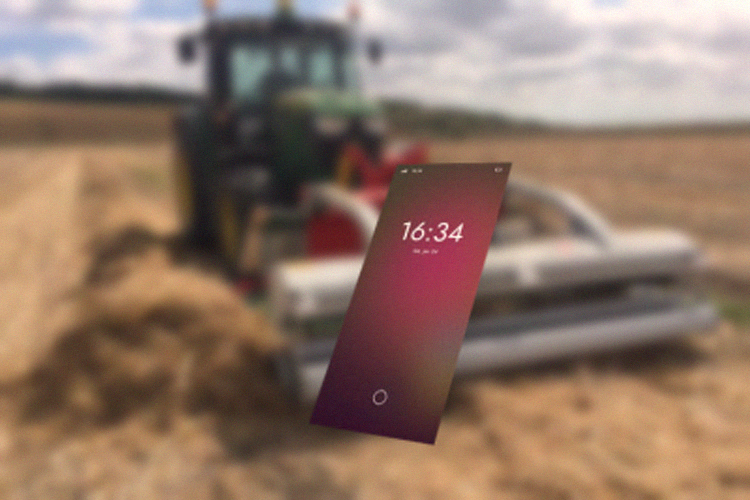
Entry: 16 h 34 min
